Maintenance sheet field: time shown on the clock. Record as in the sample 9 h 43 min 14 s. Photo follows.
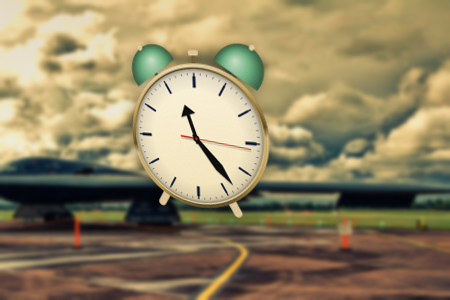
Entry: 11 h 23 min 16 s
